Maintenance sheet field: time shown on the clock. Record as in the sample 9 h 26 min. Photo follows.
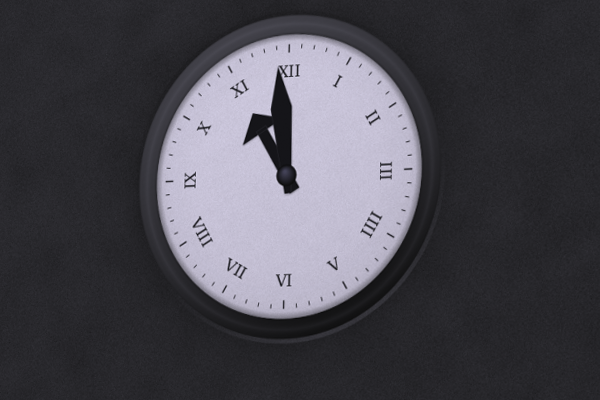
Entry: 10 h 59 min
